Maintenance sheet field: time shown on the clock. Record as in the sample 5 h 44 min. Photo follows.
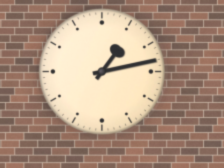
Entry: 1 h 13 min
